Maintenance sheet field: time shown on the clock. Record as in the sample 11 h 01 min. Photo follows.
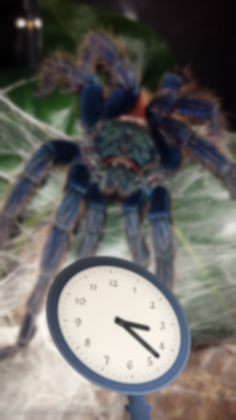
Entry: 3 h 23 min
